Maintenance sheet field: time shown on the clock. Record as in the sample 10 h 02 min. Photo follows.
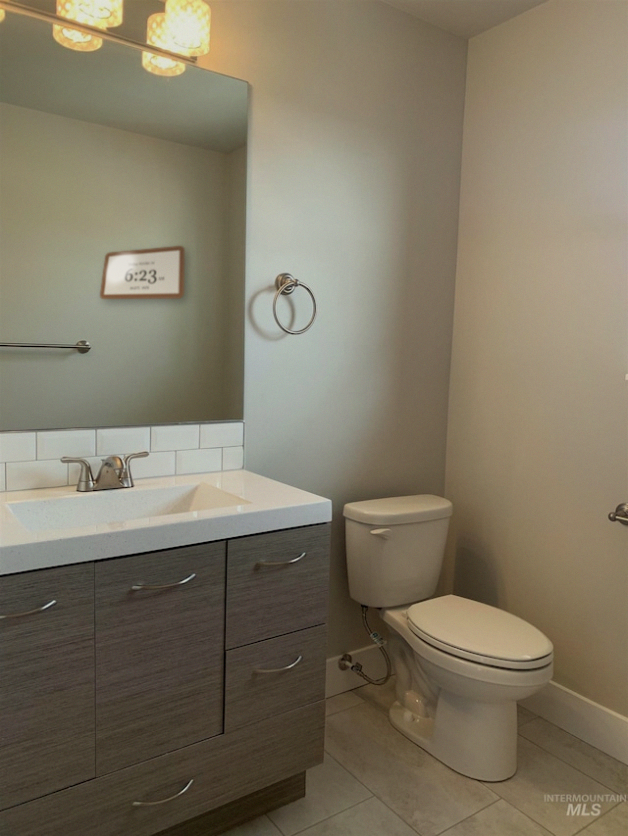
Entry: 6 h 23 min
